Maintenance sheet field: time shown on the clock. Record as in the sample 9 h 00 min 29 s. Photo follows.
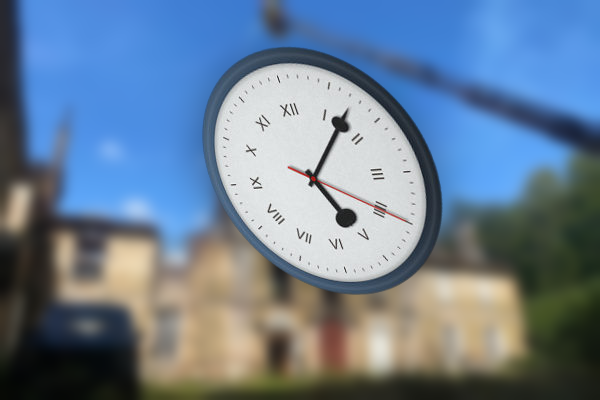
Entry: 5 h 07 min 20 s
